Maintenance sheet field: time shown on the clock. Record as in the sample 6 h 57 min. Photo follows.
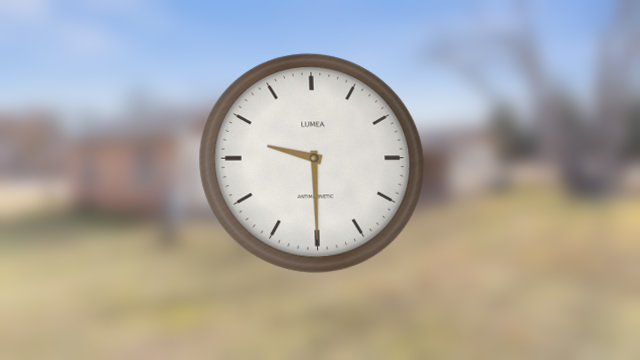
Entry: 9 h 30 min
